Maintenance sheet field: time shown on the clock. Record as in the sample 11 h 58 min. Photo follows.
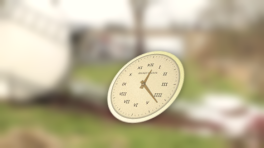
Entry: 12 h 22 min
